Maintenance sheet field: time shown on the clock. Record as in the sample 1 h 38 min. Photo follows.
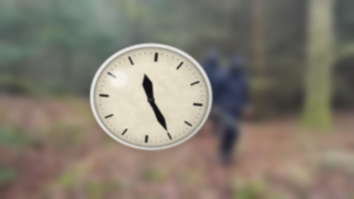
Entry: 11 h 25 min
